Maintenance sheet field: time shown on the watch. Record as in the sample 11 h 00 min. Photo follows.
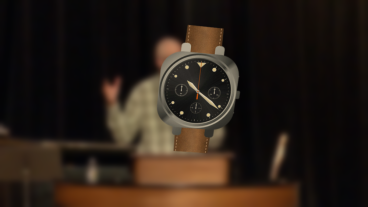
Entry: 10 h 21 min
